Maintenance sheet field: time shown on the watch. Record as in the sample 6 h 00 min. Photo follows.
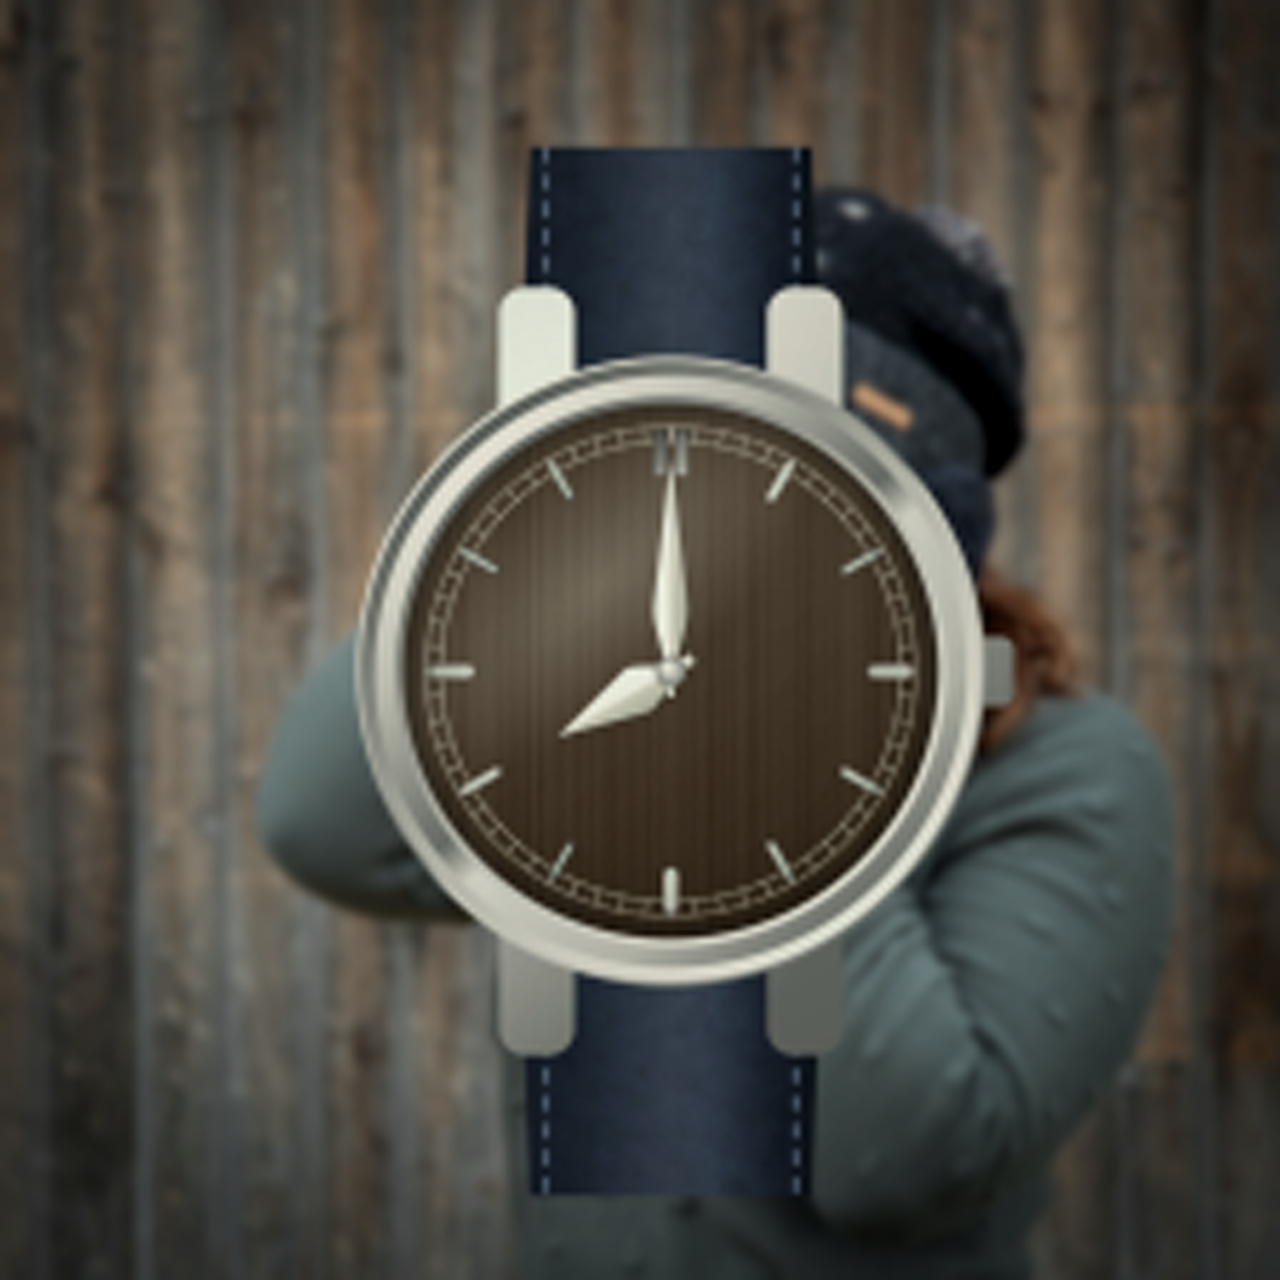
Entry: 8 h 00 min
